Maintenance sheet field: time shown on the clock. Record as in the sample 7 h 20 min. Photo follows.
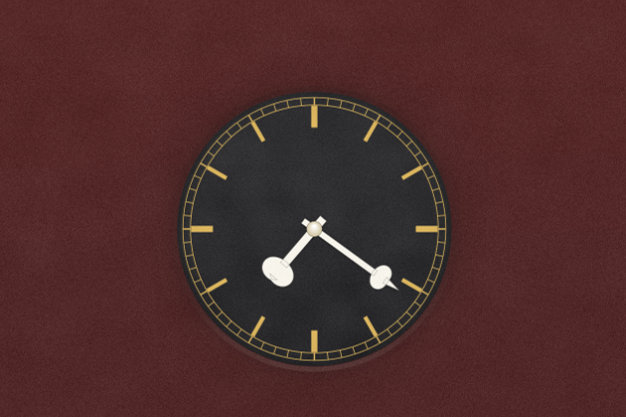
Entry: 7 h 21 min
